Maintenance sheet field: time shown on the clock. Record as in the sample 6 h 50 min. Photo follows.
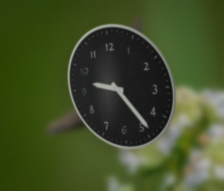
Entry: 9 h 24 min
